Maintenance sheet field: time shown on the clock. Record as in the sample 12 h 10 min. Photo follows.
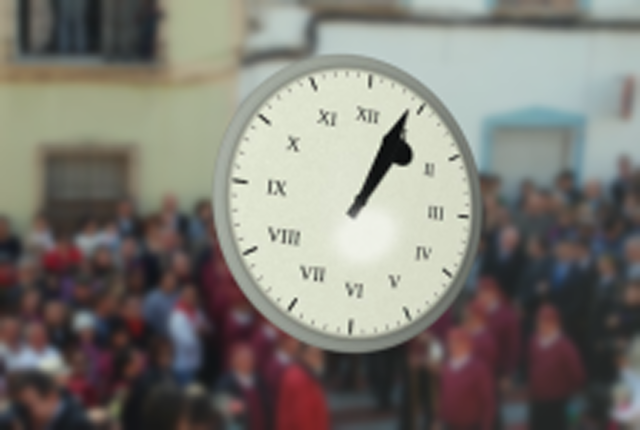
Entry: 1 h 04 min
